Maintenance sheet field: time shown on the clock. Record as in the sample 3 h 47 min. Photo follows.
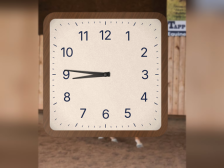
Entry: 8 h 46 min
